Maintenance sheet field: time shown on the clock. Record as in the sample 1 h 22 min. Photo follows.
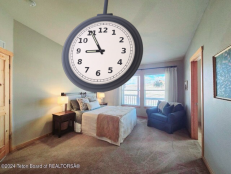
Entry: 8 h 55 min
